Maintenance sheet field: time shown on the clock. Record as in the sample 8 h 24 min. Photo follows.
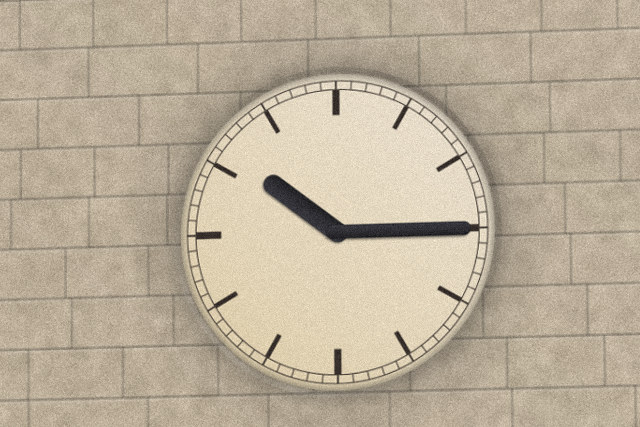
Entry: 10 h 15 min
